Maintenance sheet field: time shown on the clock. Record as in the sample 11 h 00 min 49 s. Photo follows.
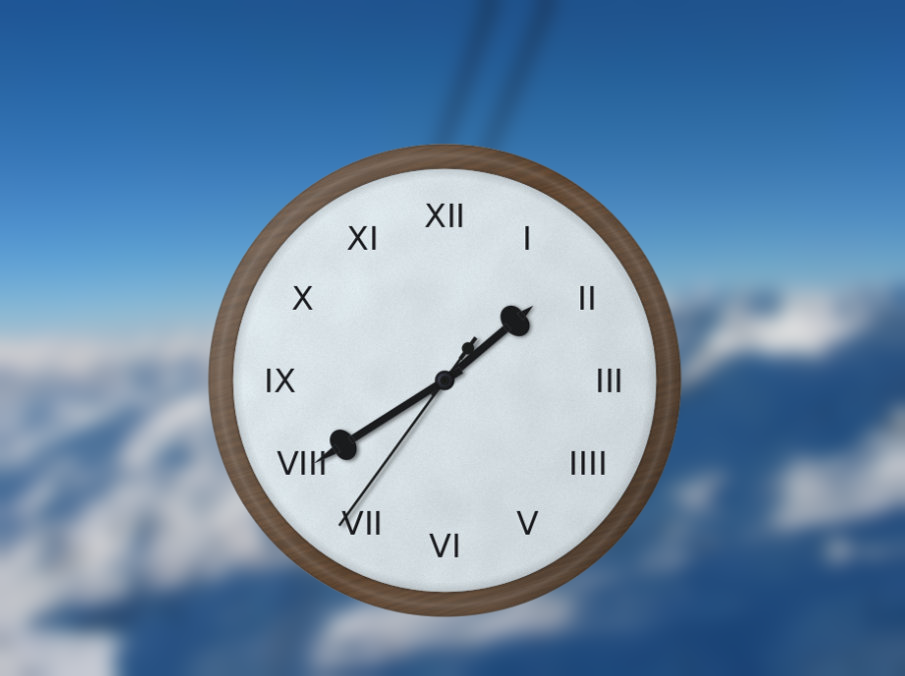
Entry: 1 h 39 min 36 s
